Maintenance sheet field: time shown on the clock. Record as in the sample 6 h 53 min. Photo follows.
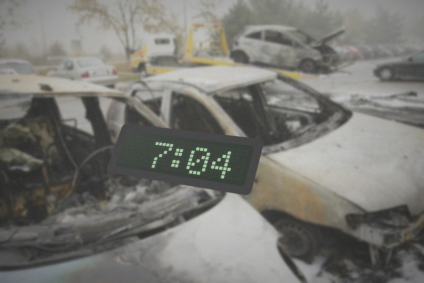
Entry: 7 h 04 min
